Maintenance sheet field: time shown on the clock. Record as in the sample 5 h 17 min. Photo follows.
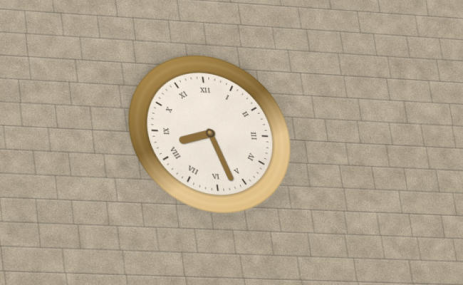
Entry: 8 h 27 min
